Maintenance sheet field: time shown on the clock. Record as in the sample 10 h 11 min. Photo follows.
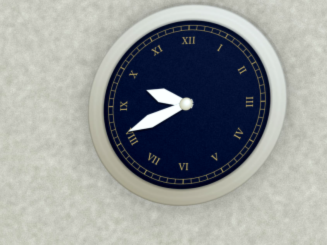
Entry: 9 h 41 min
